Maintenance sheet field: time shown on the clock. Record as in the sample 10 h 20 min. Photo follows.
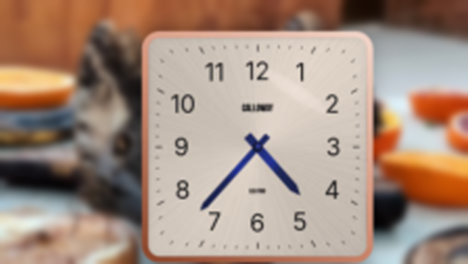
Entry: 4 h 37 min
